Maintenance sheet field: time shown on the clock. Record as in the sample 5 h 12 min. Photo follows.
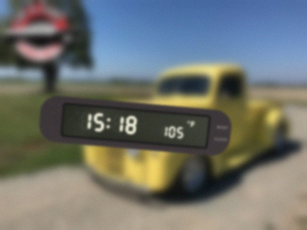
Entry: 15 h 18 min
